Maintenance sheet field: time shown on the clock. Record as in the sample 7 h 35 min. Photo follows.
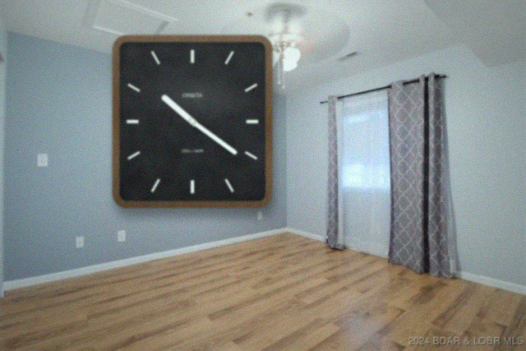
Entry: 10 h 21 min
